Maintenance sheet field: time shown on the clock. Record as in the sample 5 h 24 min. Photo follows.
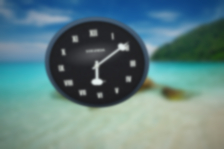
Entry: 6 h 09 min
